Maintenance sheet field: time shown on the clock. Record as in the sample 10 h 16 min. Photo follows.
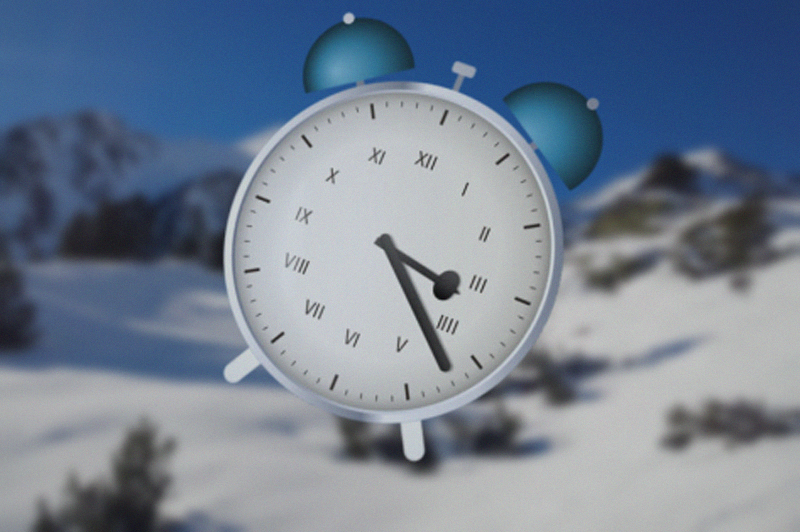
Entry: 3 h 22 min
